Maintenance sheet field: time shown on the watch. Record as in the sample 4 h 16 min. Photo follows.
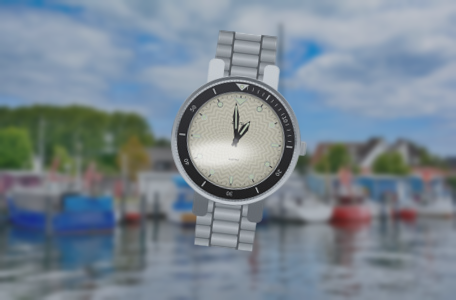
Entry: 12 h 59 min
